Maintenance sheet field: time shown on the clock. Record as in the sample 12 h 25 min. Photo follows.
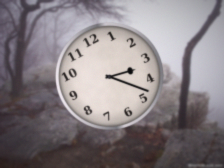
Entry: 3 h 23 min
